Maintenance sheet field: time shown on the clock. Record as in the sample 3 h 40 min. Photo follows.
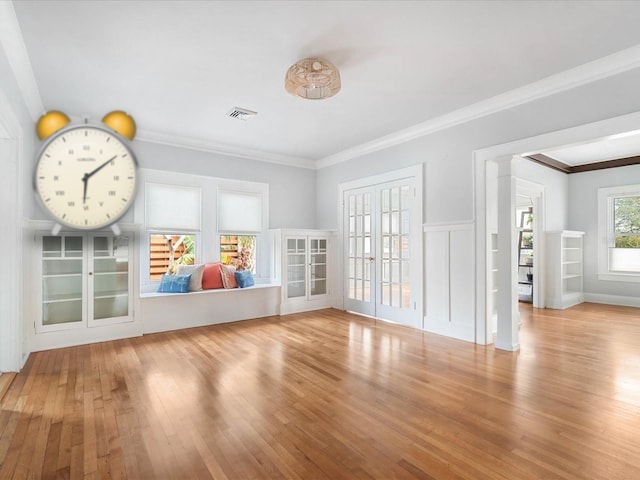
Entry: 6 h 09 min
